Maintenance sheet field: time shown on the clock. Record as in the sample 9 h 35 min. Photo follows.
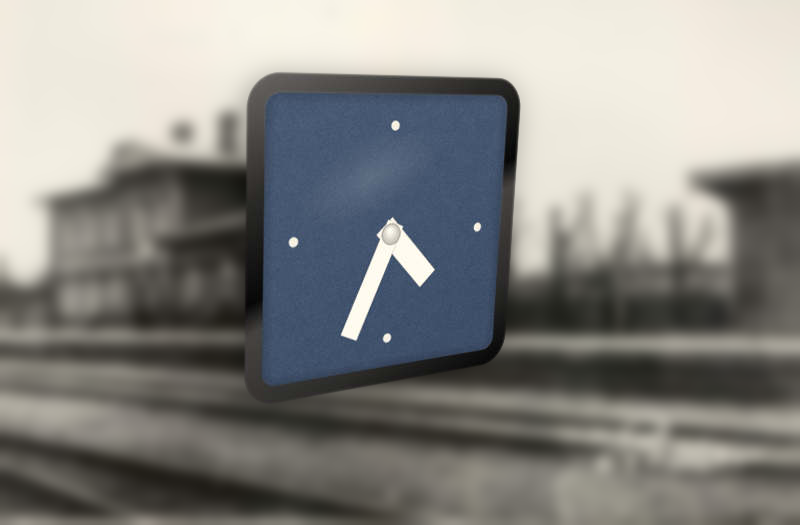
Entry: 4 h 34 min
